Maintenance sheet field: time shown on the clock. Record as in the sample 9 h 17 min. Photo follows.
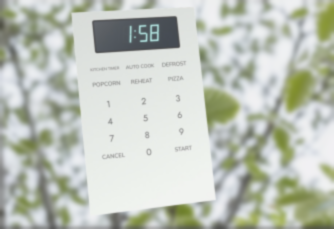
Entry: 1 h 58 min
